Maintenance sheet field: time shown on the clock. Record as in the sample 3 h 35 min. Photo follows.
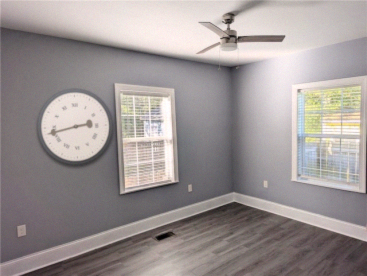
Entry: 2 h 43 min
